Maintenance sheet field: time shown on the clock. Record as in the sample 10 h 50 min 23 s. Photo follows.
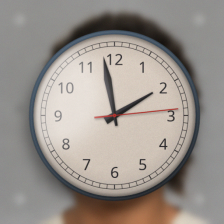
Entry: 1 h 58 min 14 s
